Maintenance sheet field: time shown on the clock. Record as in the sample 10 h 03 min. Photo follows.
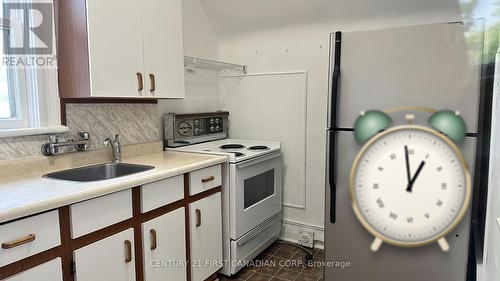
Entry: 12 h 59 min
